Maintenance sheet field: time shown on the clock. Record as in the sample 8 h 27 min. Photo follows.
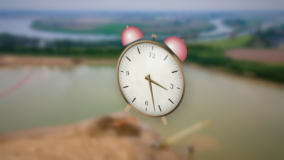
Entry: 3 h 27 min
